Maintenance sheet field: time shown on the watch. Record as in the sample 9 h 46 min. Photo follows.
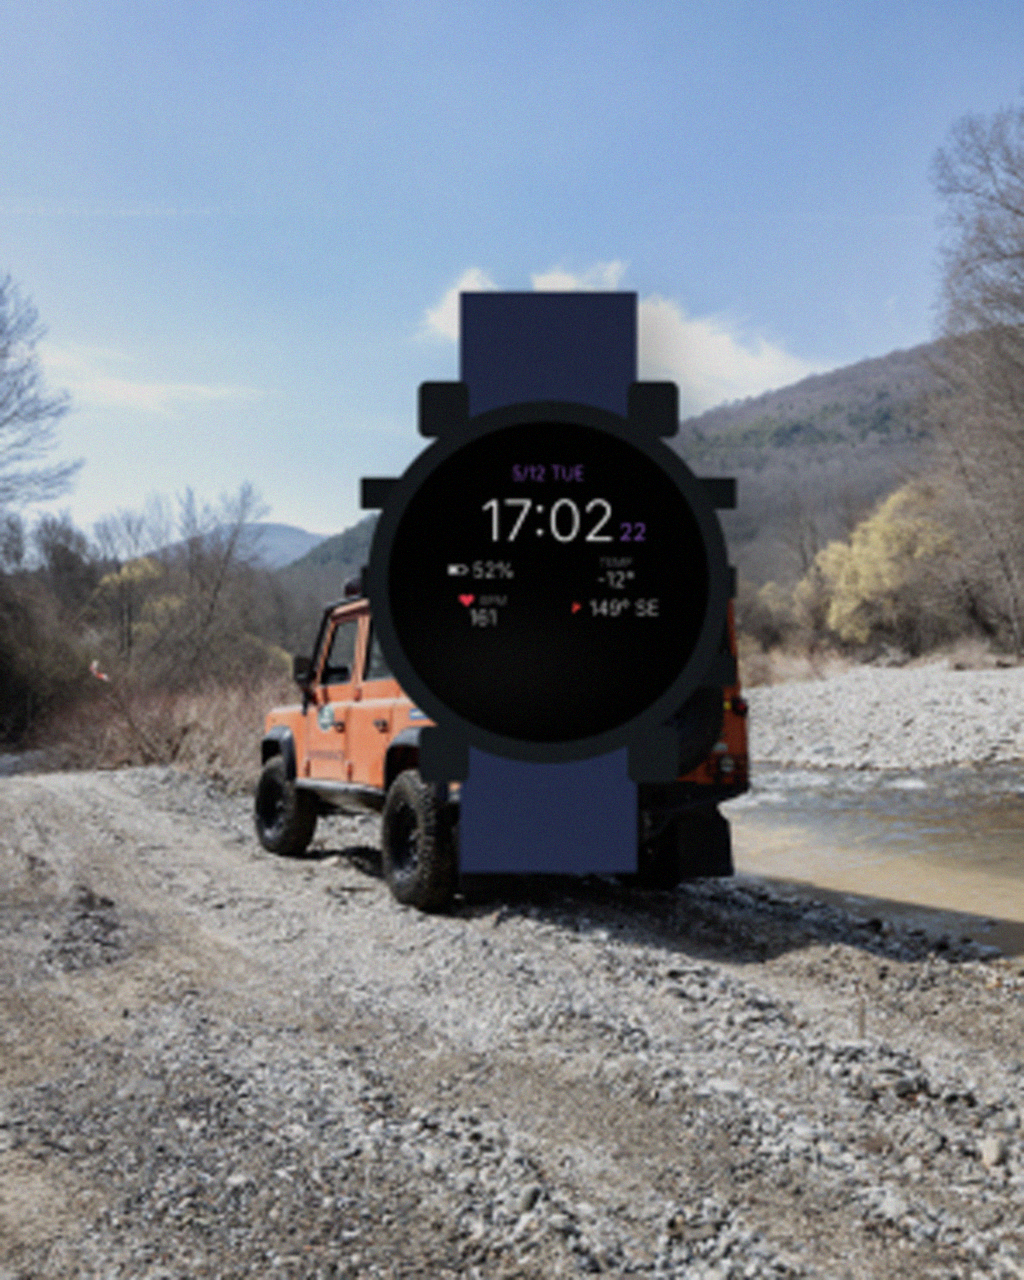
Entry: 17 h 02 min
